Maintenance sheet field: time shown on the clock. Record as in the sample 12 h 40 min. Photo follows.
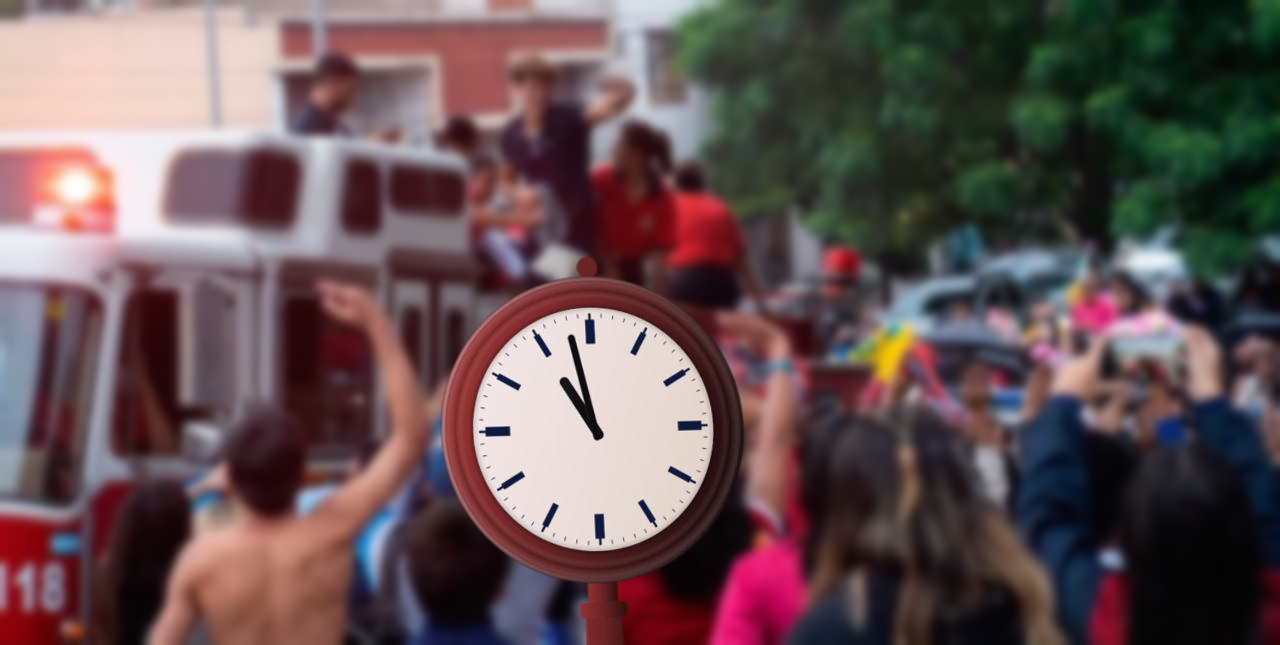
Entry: 10 h 58 min
